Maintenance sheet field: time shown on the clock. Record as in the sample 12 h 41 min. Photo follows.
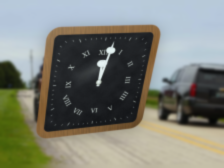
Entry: 12 h 02 min
